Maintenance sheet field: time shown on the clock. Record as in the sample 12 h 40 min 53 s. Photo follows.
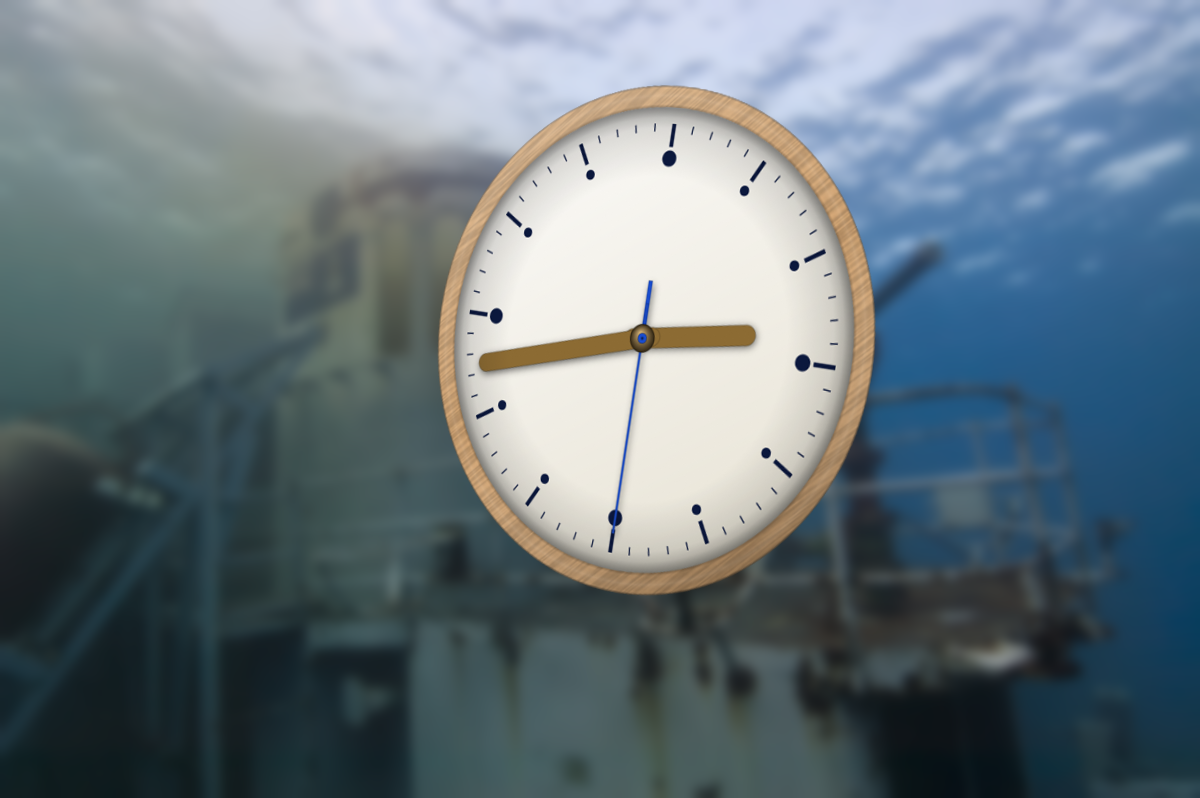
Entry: 2 h 42 min 30 s
